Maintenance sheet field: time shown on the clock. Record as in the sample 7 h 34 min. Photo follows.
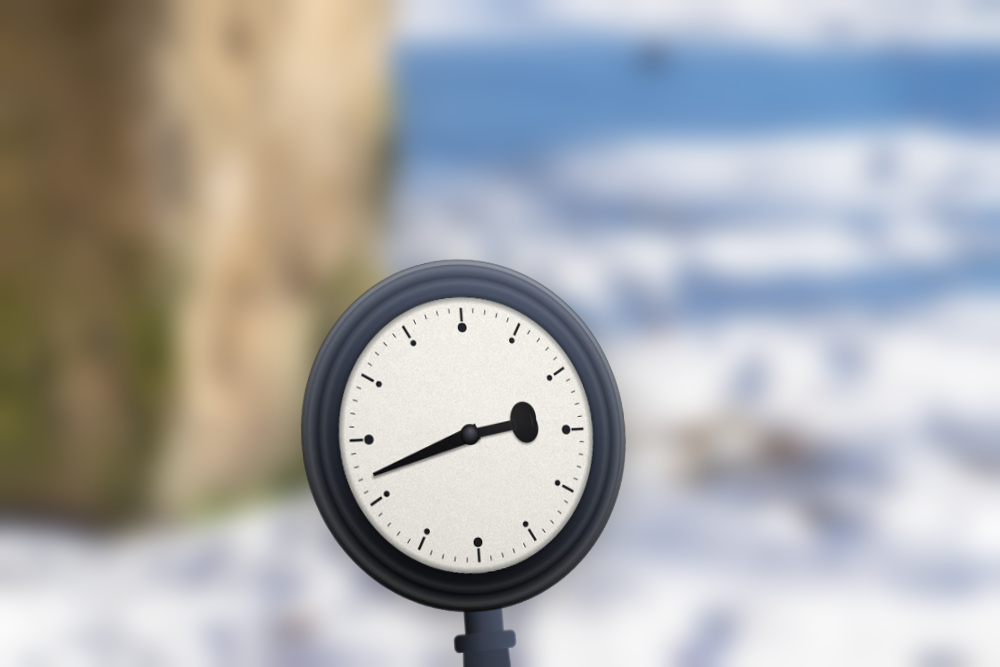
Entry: 2 h 42 min
